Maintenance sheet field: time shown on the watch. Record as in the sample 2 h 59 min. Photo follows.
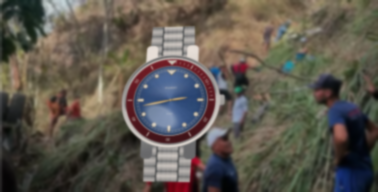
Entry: 2 h 43 min
